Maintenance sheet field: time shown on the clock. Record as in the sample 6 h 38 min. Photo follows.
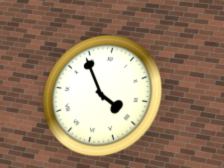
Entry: 3 h 54 min
